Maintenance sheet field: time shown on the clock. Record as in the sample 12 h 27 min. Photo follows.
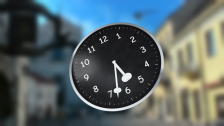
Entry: 5 h 33 min
